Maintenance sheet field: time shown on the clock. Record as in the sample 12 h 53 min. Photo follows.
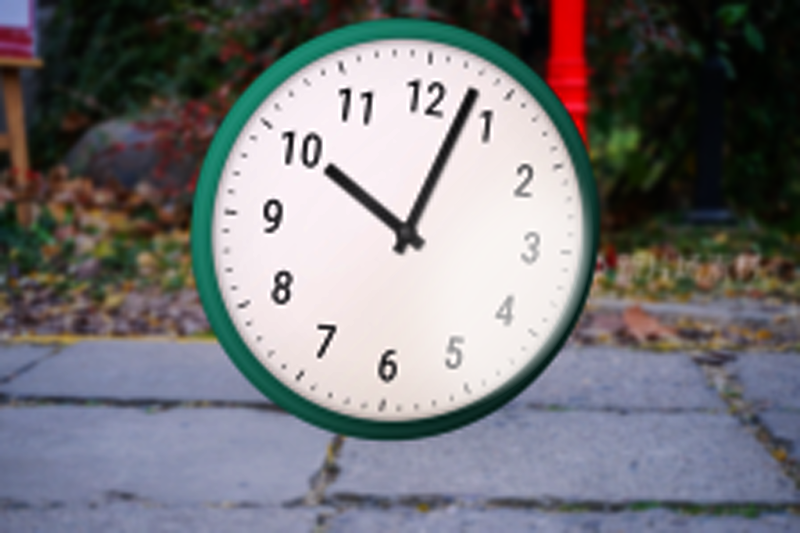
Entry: 10 h 03 min
